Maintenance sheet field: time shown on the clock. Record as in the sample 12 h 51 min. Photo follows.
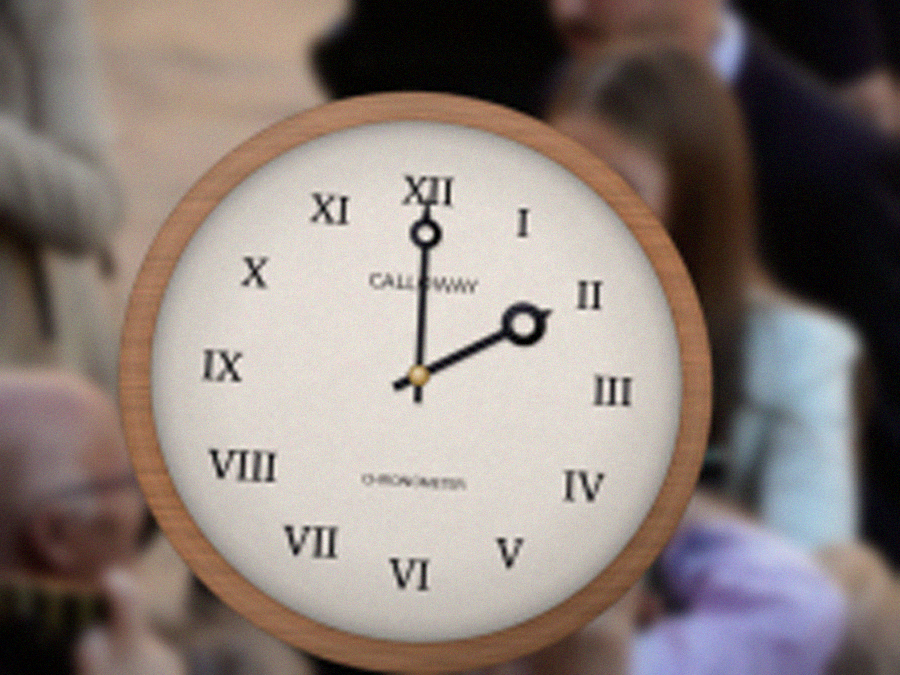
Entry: 2 h 00 min
